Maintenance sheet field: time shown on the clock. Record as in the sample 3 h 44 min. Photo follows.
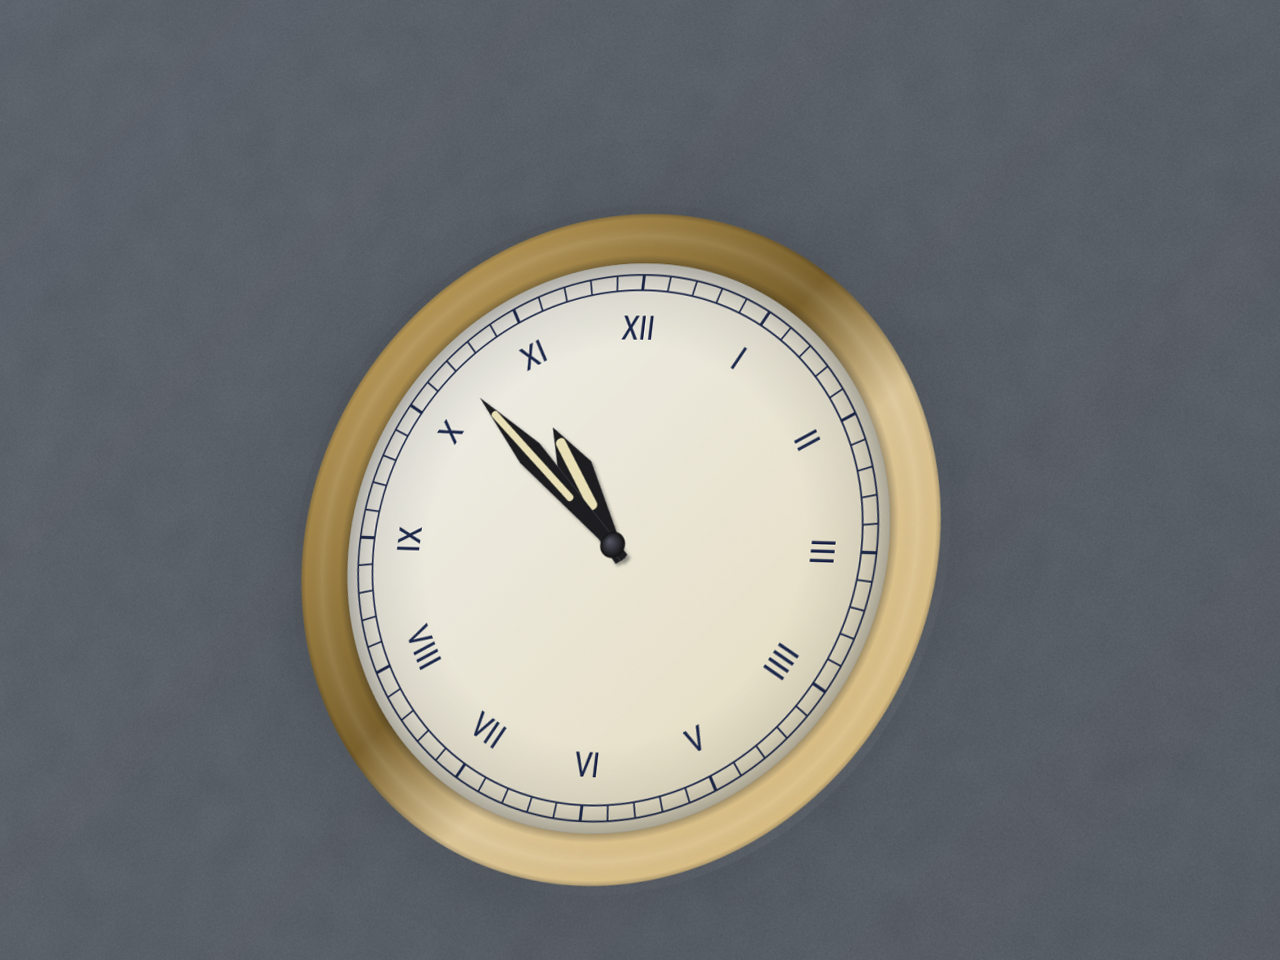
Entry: 10 h 52 min
